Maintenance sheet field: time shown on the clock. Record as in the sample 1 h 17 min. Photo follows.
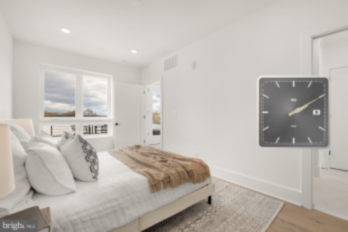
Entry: 2 h 10 min
